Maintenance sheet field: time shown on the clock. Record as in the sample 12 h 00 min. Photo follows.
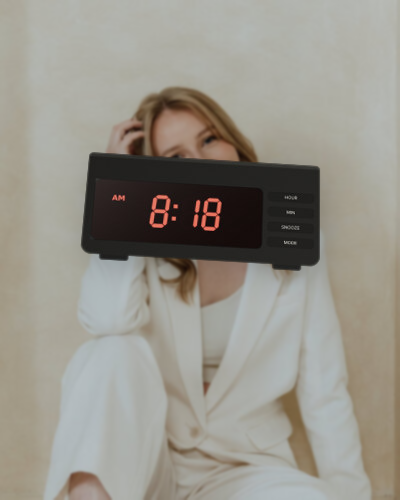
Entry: 8 h 18 min
